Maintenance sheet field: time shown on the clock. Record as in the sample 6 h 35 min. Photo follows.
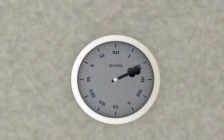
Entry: 2 h 11 min
